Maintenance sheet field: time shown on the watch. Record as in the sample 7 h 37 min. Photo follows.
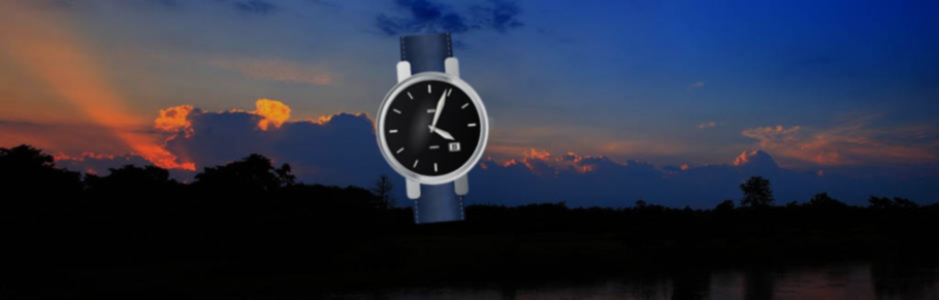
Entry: 4 h 04 min
